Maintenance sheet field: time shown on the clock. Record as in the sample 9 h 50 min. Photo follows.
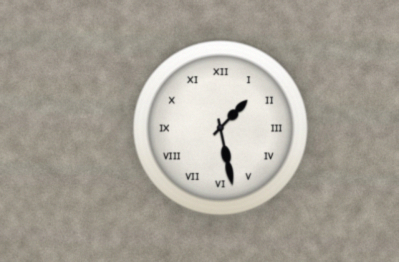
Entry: 1 h 28 min
